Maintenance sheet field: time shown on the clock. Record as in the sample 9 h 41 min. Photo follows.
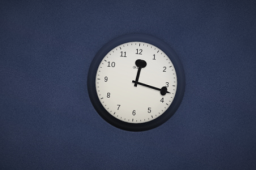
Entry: 12 h 17 min
